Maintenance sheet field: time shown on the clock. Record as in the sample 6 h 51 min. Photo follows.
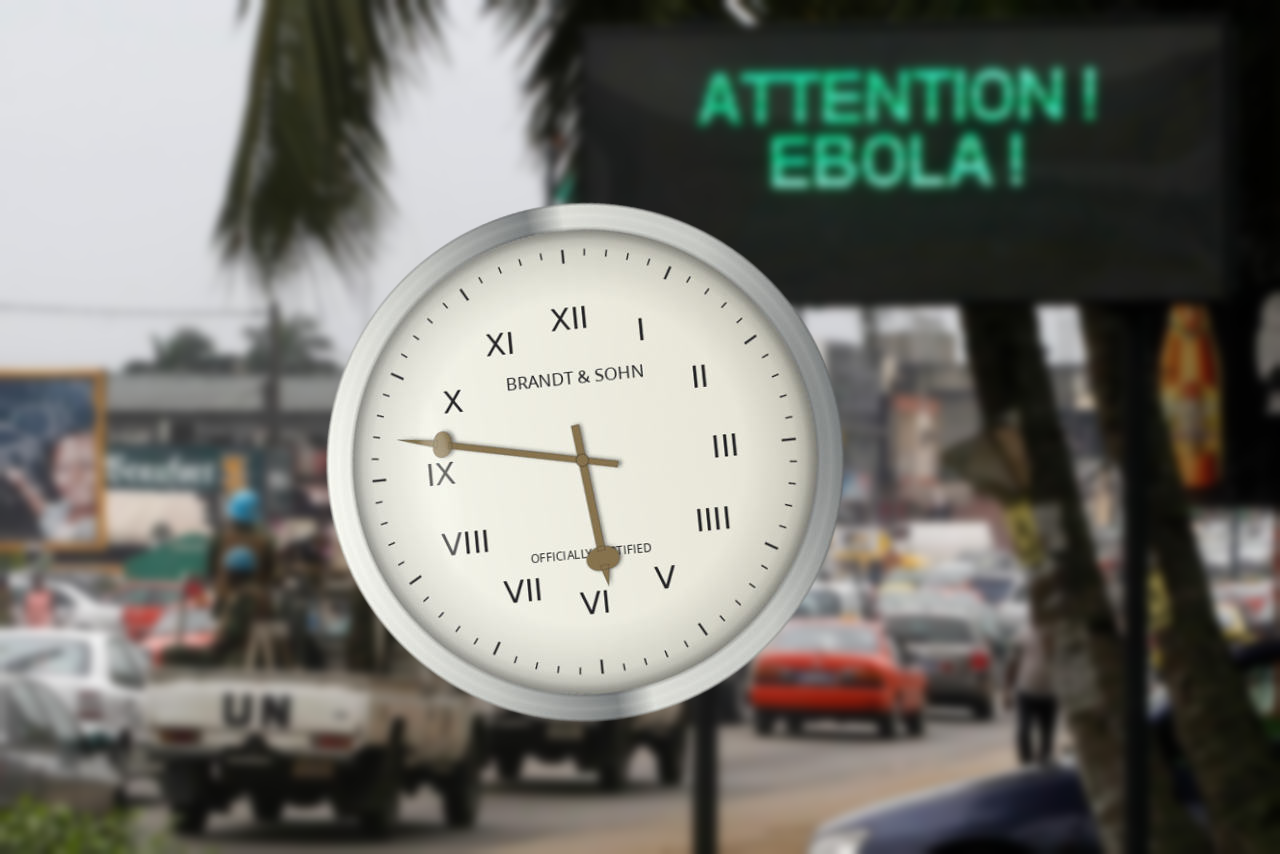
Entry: 5 h 47 min
